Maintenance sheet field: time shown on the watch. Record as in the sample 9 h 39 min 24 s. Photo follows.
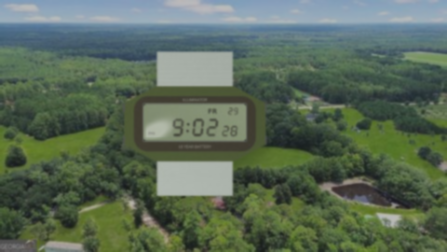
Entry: 9 h 02 min 28 s
